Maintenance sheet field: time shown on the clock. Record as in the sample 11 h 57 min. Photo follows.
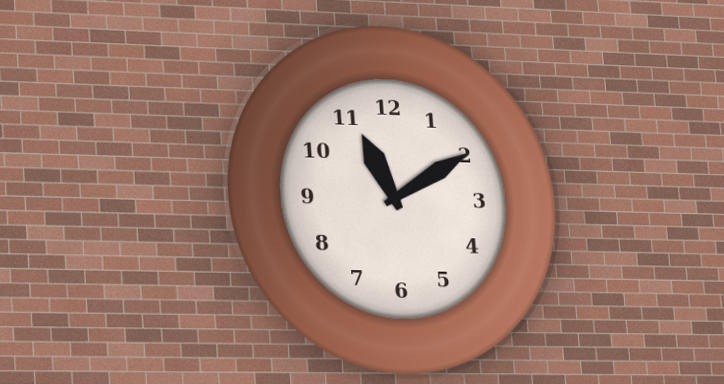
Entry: 11 h 10 min
